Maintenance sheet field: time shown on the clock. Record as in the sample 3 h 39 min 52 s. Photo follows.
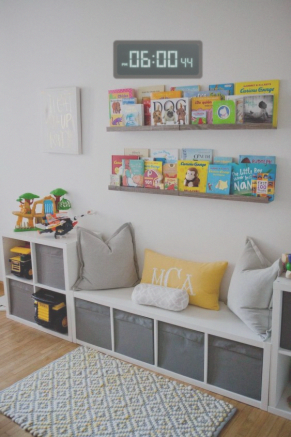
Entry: 6 h 00 min 44 s
